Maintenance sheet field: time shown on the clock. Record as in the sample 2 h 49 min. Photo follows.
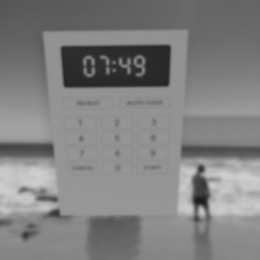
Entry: 7 h 49 min
